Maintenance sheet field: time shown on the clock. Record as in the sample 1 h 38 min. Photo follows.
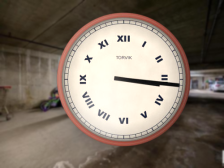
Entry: 3 h 16 min
